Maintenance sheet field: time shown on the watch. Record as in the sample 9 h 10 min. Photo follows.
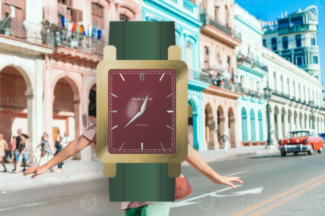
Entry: 12 h 38 min
